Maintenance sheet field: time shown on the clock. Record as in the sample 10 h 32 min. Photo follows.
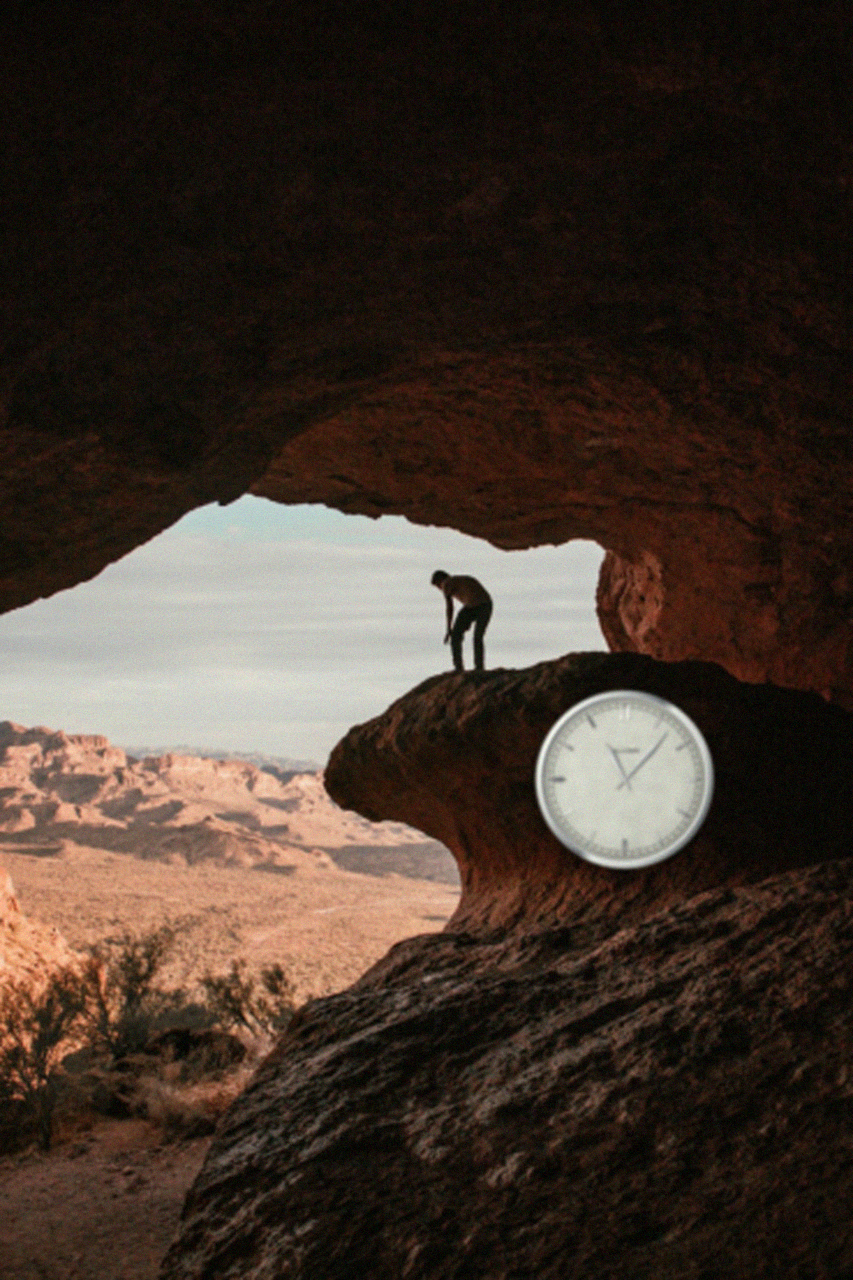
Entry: 11 h 07 min
